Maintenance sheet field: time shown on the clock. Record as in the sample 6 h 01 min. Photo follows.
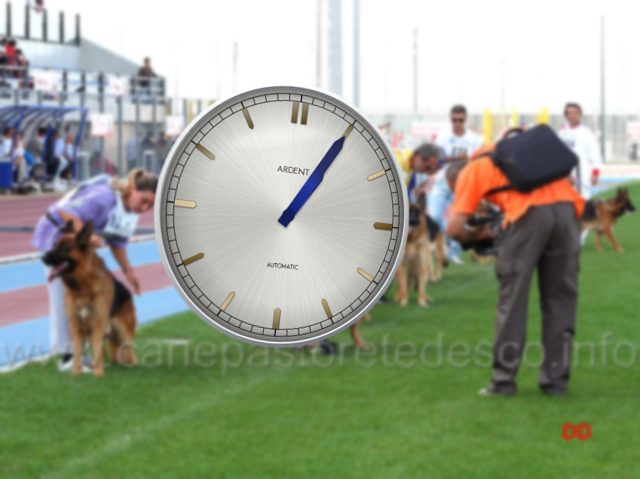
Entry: 1 h 05 min
